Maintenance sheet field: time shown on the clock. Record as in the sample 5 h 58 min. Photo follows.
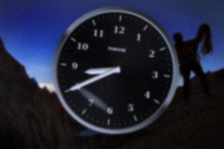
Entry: 8 h 40 min
